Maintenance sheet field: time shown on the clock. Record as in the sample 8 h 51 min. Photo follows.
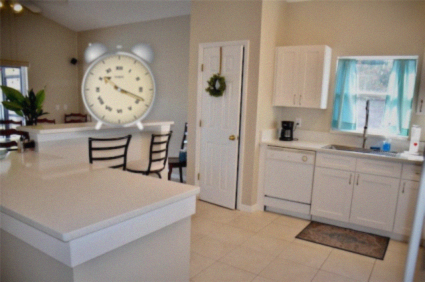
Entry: 10 h 19 min
